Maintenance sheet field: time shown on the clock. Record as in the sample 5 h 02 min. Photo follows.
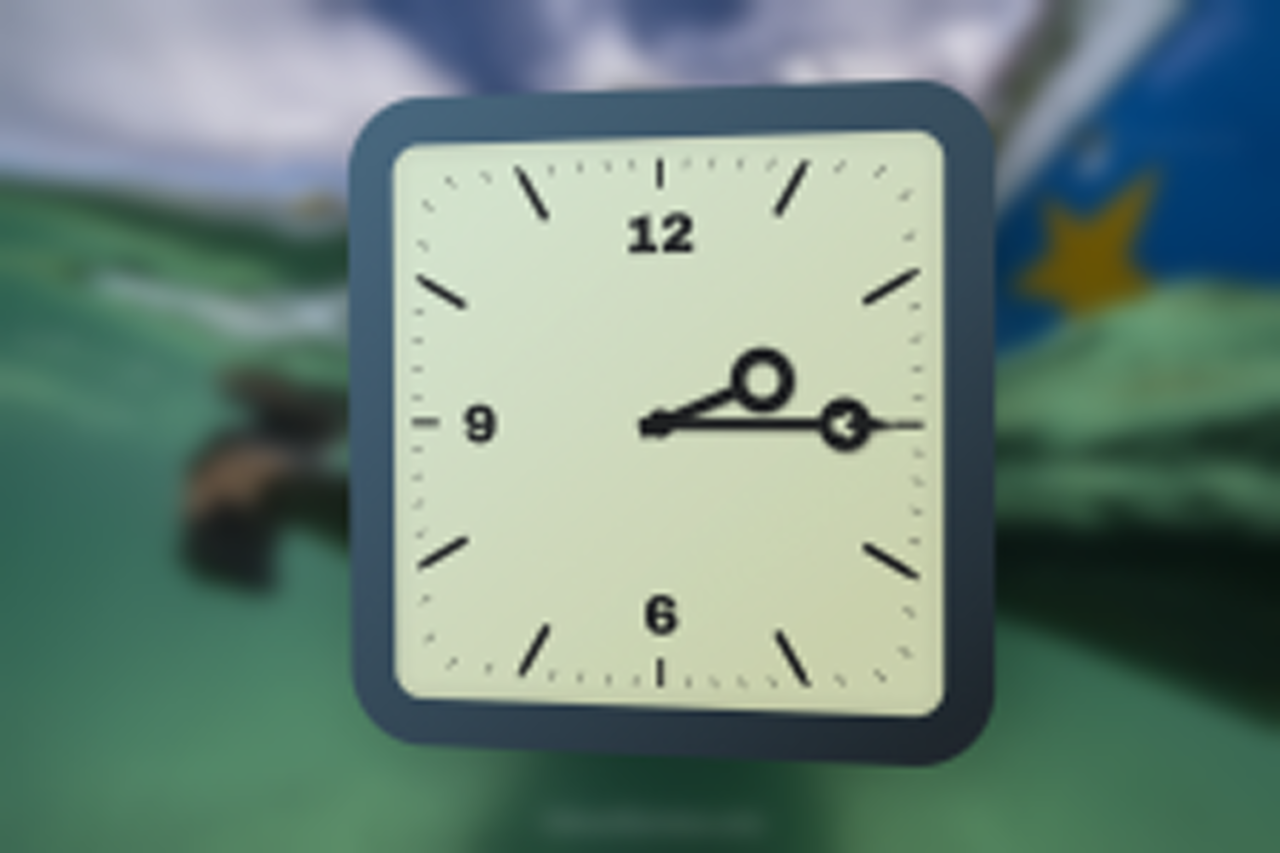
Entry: 2 h 15 min
